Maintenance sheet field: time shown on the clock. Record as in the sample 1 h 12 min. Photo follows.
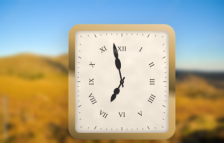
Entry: 6 h 58 min
